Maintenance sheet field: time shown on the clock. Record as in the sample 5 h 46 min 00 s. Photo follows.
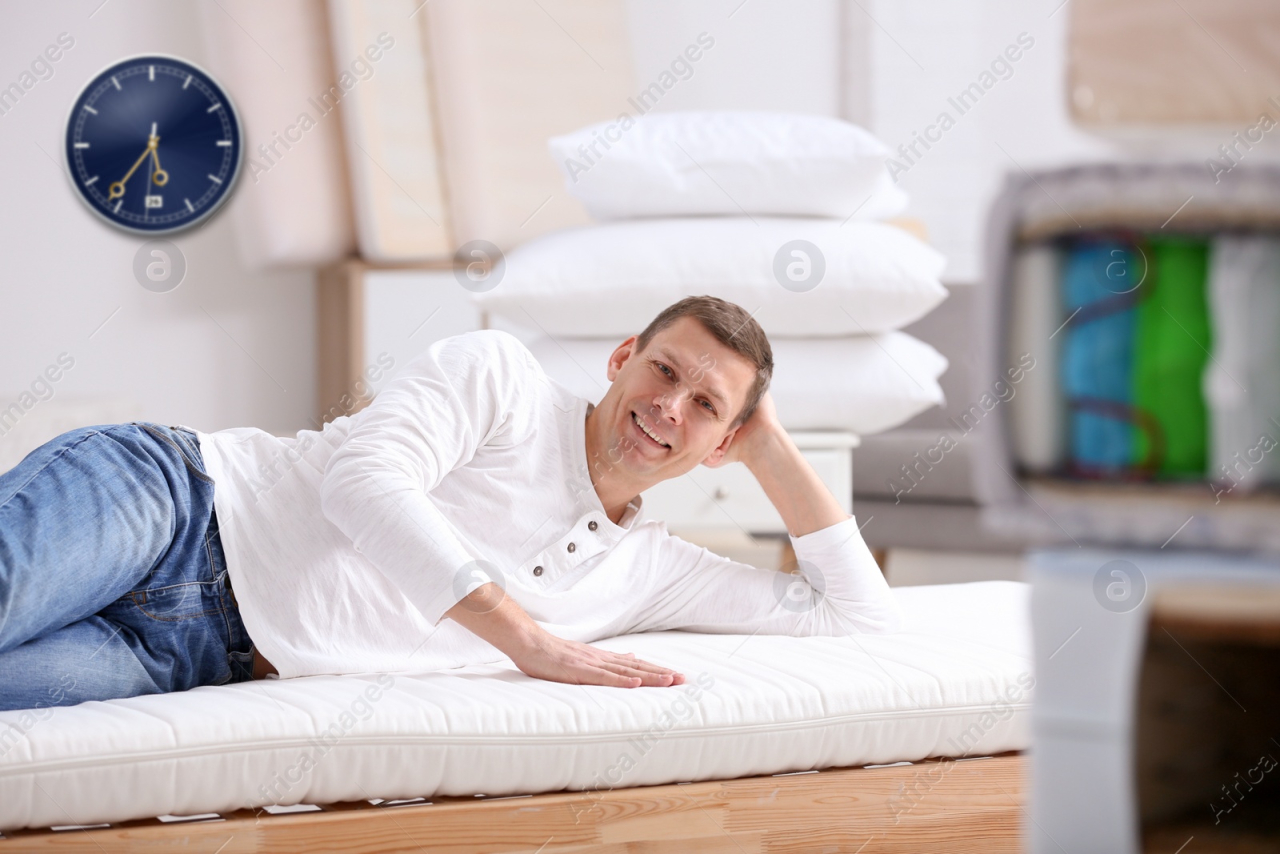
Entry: 5 h 36 min 31 s
